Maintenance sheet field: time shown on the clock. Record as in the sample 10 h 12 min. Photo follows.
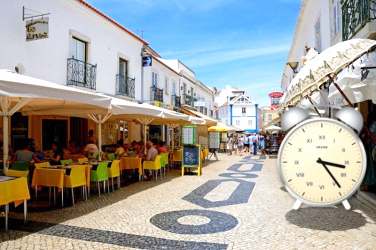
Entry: 3 h 24 min
